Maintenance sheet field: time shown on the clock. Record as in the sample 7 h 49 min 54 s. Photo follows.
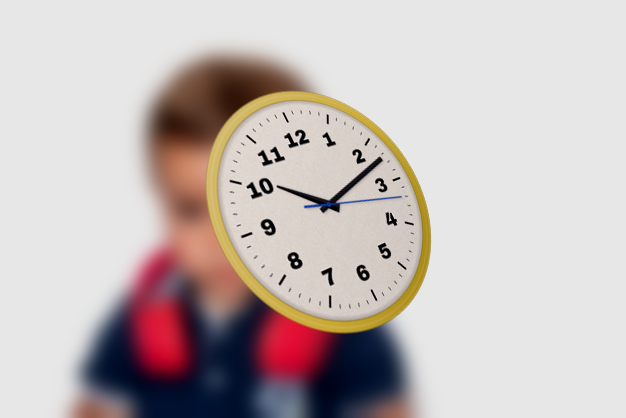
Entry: 10 h 12 min 17 s
